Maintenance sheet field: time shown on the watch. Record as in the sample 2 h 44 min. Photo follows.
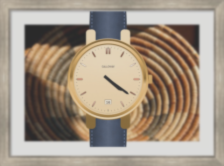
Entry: 4 h 21 min
